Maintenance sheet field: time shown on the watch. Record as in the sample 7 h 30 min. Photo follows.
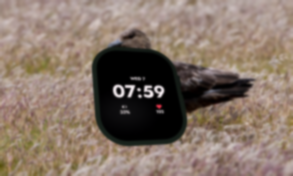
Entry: 7 h 59 min
